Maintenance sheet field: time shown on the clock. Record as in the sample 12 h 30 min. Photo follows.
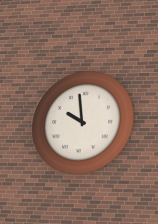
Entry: 9 h 58 min
